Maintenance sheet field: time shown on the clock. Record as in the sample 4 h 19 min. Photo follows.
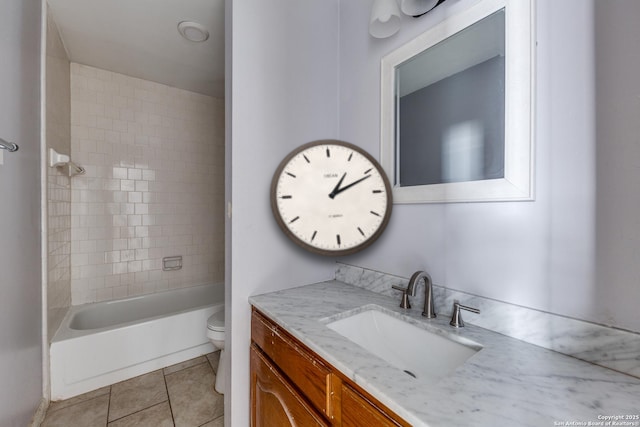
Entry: 1 h 11 min
